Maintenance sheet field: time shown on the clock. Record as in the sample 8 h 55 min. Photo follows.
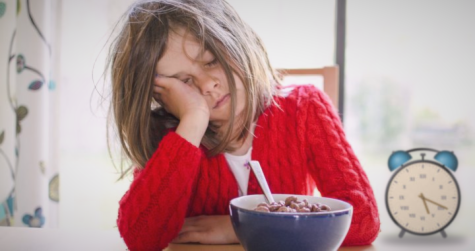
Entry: 5 h 19 min
